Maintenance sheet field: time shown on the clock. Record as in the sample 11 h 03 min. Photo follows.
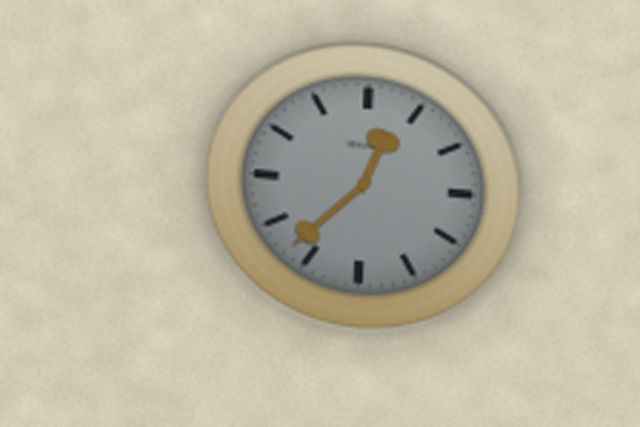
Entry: 12 h 37 min
